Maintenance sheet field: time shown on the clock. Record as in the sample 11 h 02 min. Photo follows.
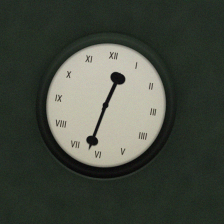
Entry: 12 h 32 min
